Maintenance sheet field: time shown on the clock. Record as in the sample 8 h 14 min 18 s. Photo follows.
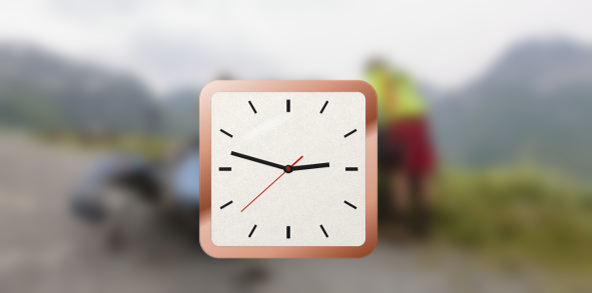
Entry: 2 h 47 min 38 s
